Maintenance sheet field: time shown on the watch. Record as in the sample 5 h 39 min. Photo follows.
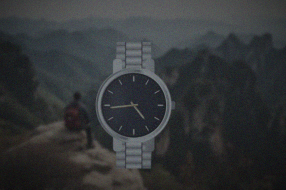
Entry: 4 h 44 min
